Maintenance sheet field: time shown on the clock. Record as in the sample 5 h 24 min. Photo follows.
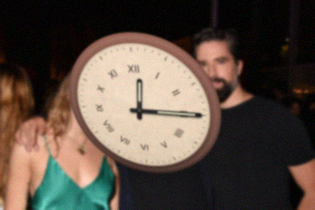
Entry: 12 h 15 min
